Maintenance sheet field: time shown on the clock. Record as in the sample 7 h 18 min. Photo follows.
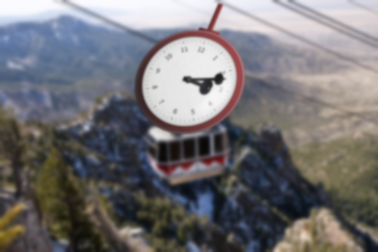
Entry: 3 h 12 min
